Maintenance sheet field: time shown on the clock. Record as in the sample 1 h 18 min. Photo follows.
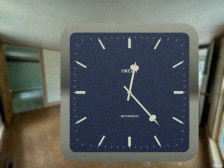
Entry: 12 h 23 min
